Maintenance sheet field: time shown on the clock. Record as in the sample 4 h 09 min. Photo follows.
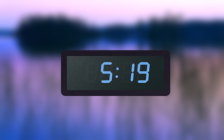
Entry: 5 h 19 min
